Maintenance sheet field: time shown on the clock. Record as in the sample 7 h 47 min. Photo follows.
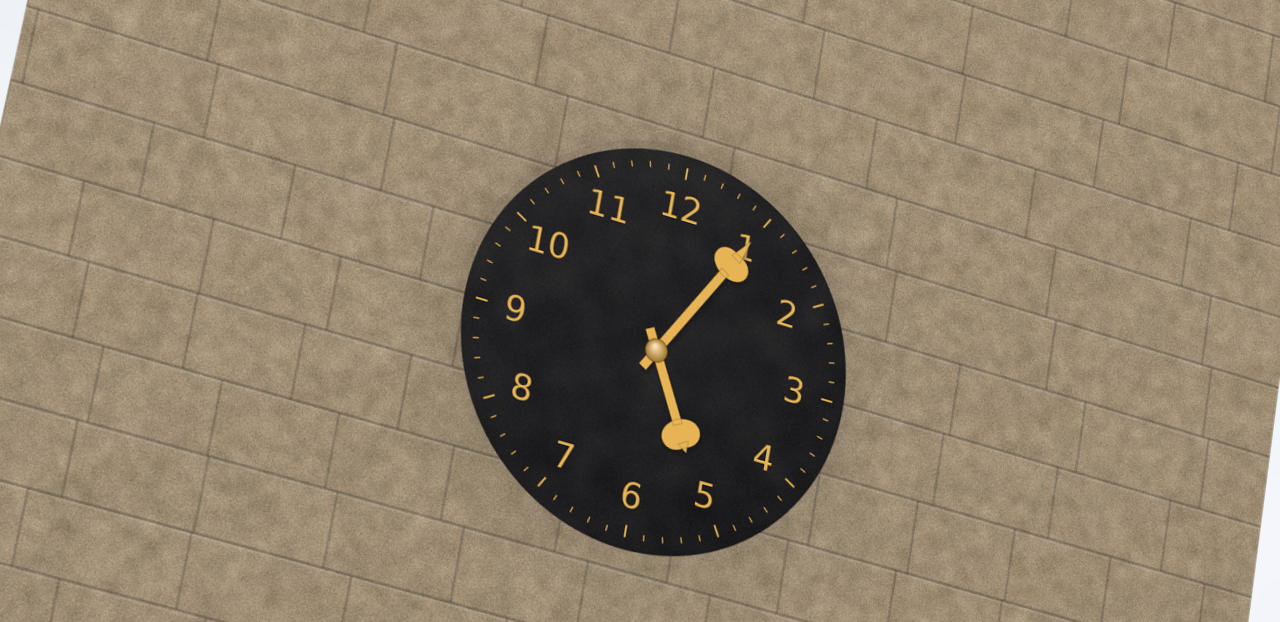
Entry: 5 h 05 min
